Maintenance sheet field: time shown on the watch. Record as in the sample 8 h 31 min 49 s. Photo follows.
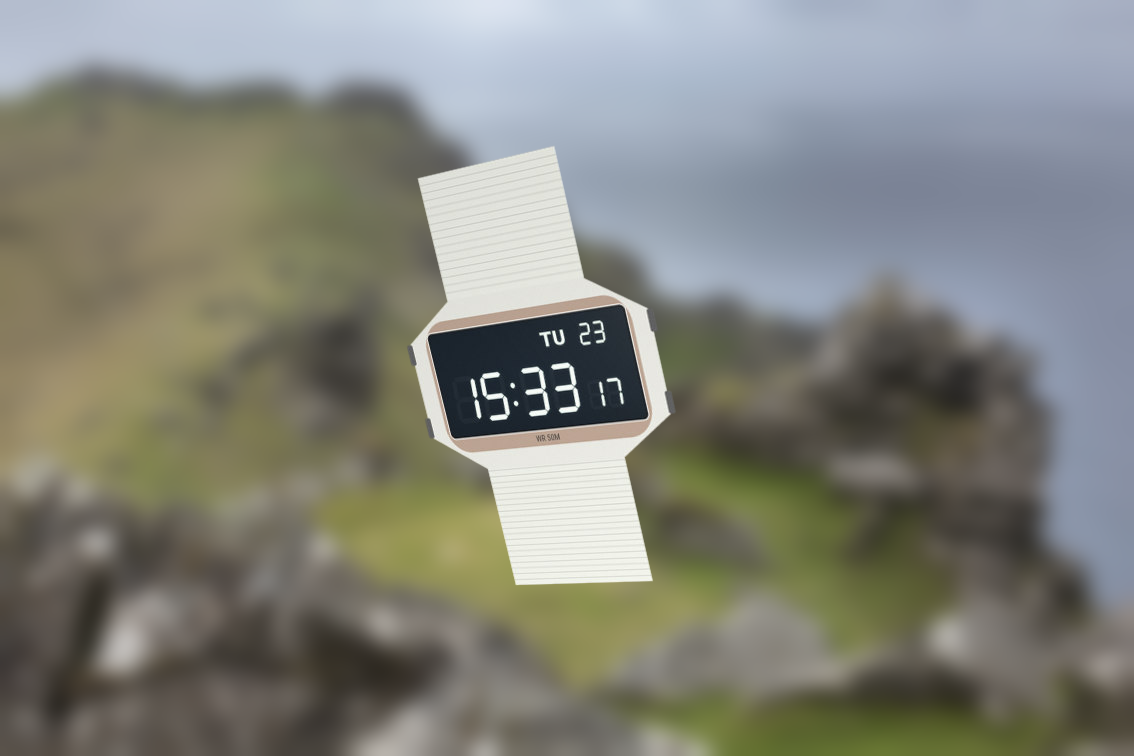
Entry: 15 h 33 min 17 s
